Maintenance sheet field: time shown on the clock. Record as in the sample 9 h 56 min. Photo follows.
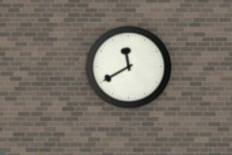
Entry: 11 h 40 min
